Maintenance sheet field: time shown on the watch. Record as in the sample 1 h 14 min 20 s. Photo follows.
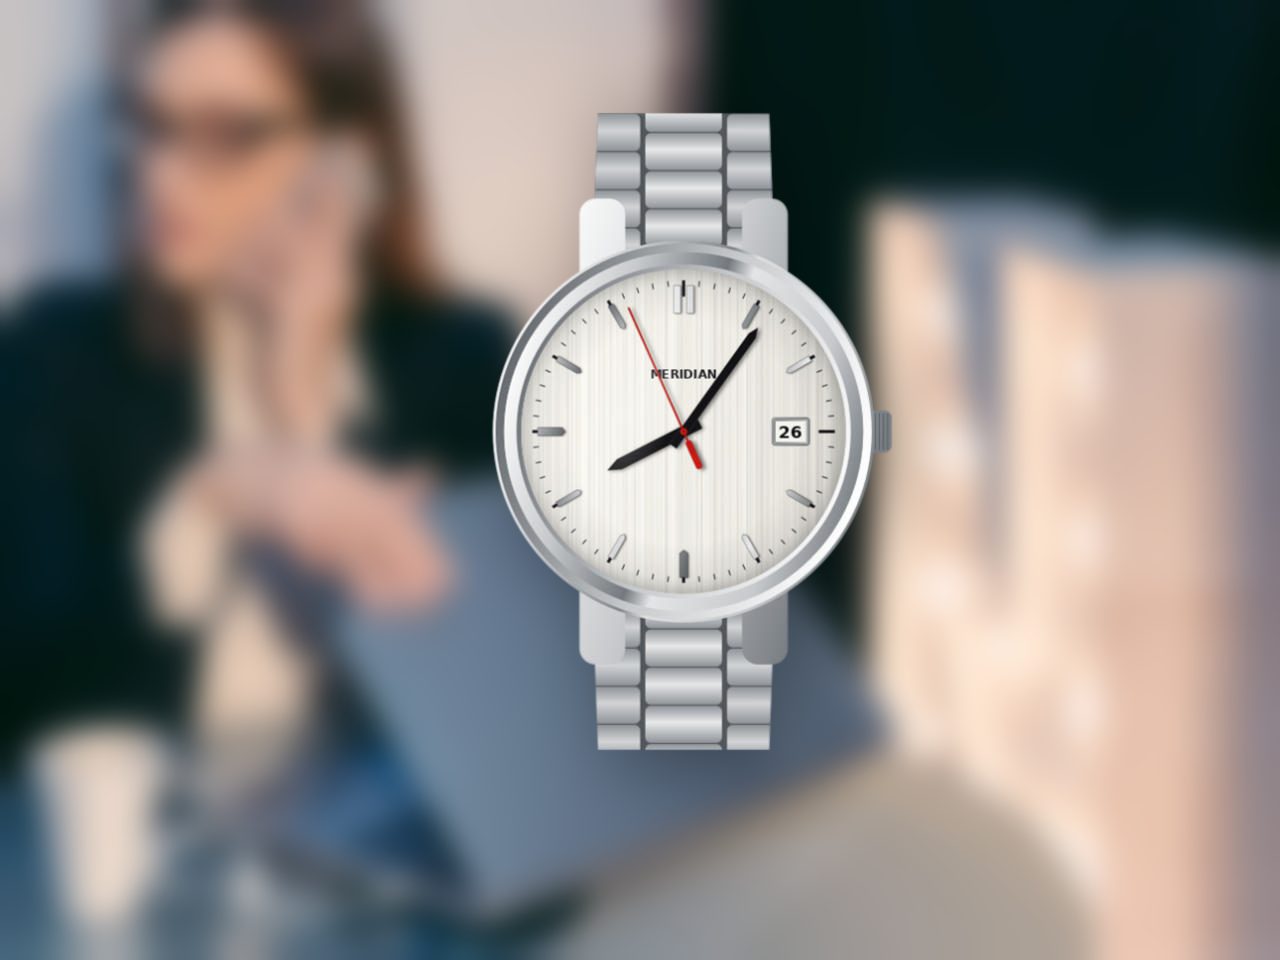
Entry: 8 h 05 min 56 s
